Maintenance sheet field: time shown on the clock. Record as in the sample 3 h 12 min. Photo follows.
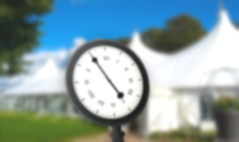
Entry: 4 h 55 min
